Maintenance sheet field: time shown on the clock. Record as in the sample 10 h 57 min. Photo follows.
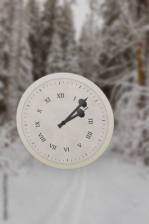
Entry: 2 h 08 min
